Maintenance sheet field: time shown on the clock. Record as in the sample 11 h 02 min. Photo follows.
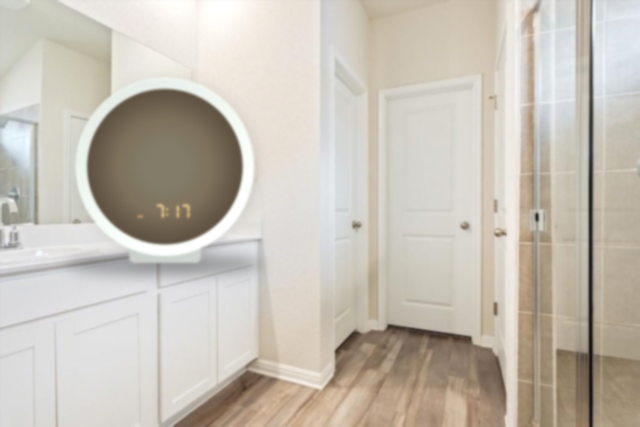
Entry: 7 h 17 min
